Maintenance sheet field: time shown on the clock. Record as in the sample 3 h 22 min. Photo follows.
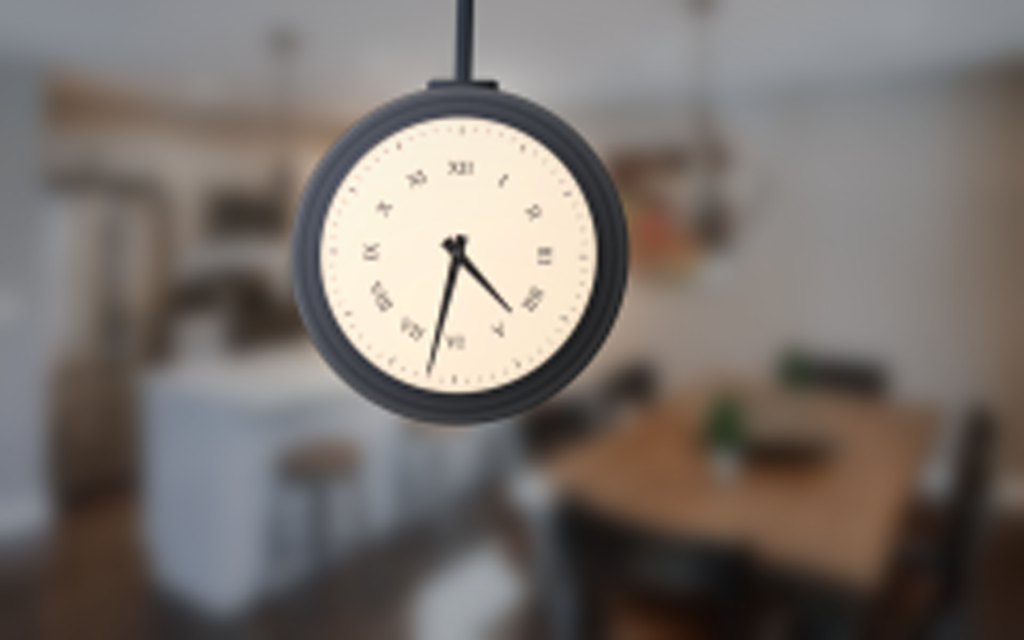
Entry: 4 h 32 min
